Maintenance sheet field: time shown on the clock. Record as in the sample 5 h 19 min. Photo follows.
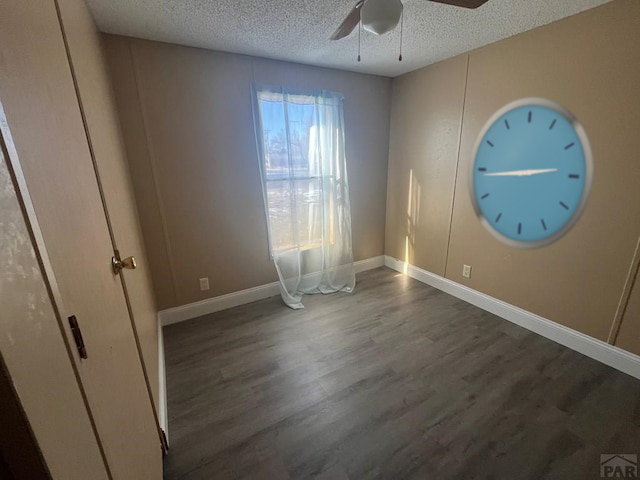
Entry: 2 h 44 min
